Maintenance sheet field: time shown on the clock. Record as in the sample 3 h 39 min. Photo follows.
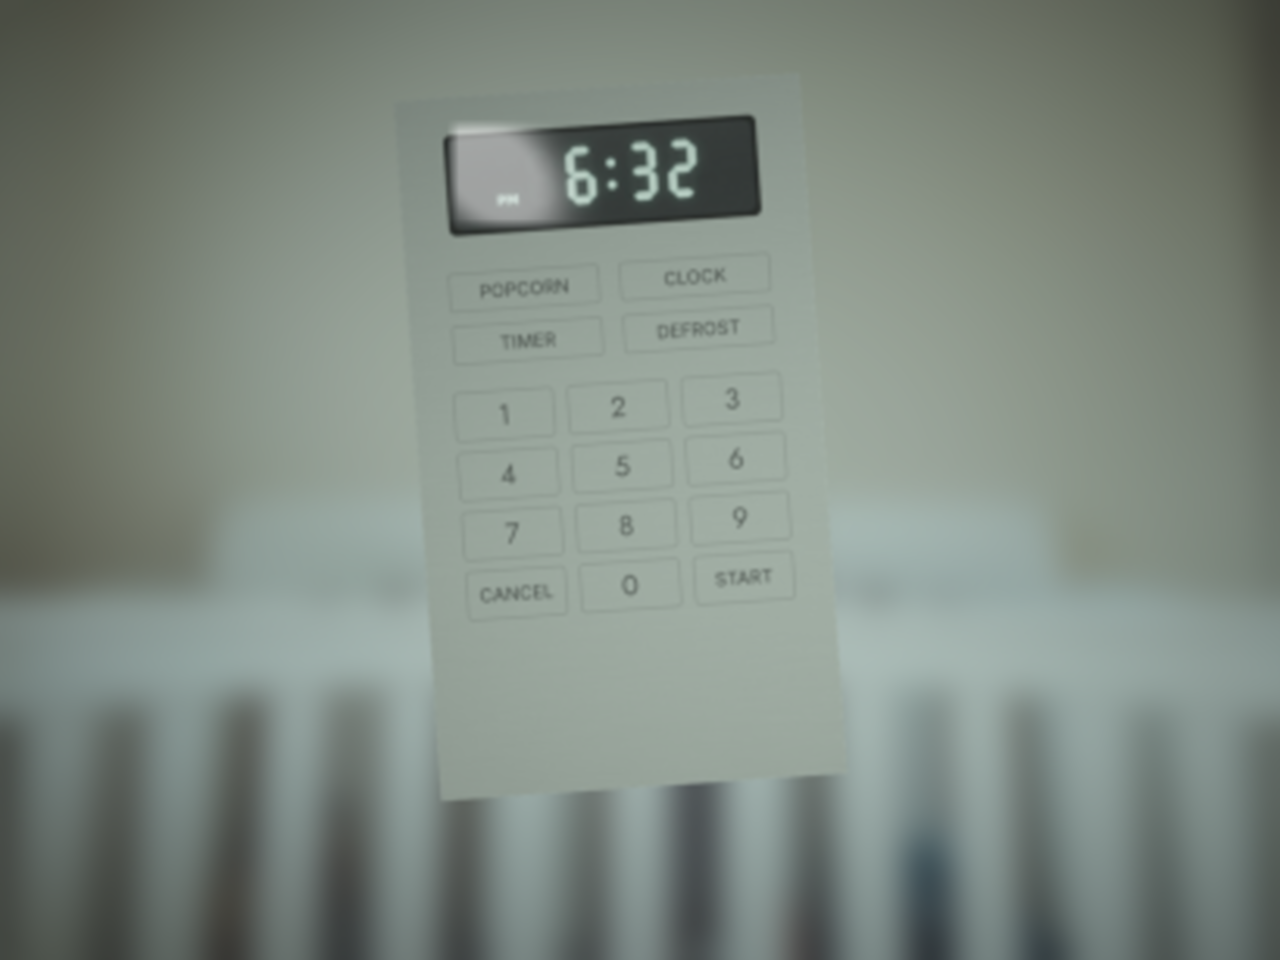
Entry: 6 h 32 min
